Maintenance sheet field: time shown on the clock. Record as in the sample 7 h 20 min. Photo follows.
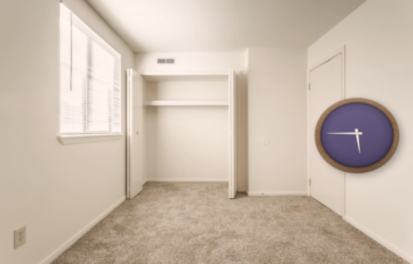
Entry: 5 h 45 min
